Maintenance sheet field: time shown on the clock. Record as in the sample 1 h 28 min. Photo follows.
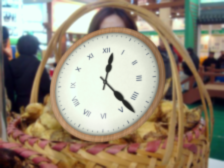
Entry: 12 h 23 min
